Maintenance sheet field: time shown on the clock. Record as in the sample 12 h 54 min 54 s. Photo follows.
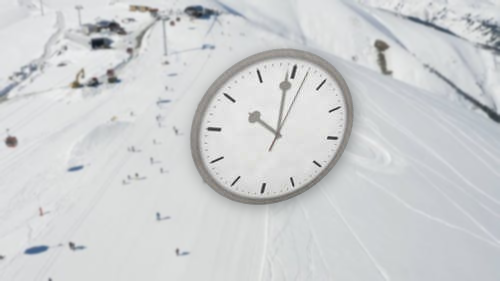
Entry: 9 h 59 min 02 s
